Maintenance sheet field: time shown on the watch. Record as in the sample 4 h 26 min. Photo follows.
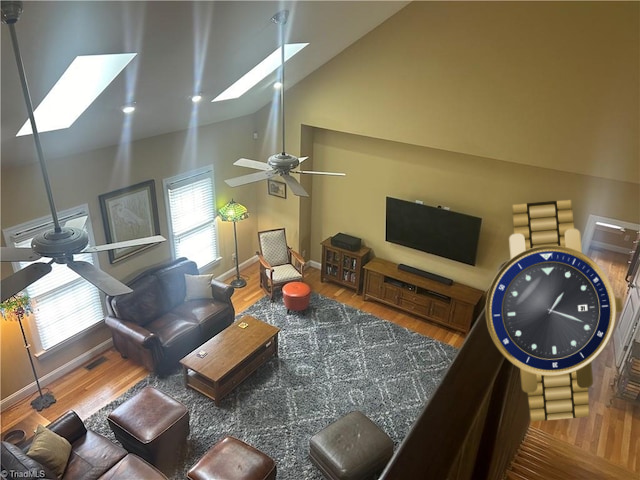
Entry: 1 h 19 min
